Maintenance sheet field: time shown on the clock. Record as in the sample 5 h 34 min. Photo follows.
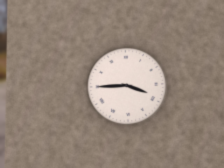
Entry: 3 h 45 min
